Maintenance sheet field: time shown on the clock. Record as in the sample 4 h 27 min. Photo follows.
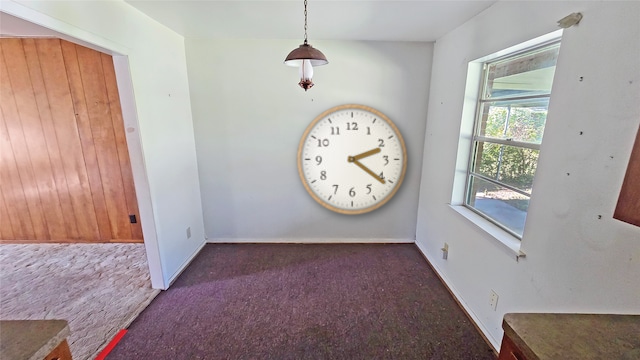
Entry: 2 h 21 min
